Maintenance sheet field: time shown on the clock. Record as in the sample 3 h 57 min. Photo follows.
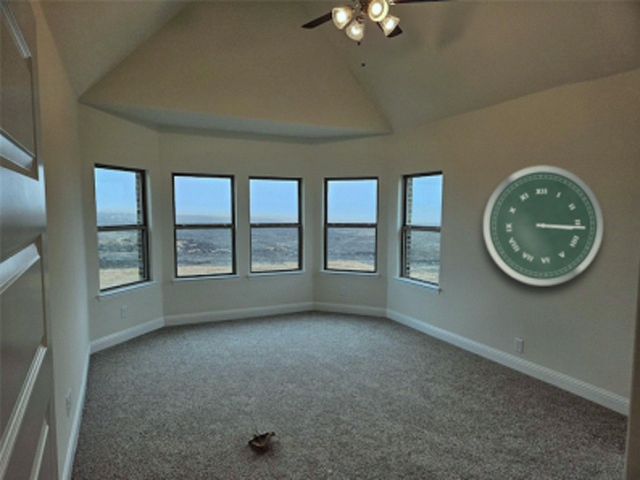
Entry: 3 h 16 min
